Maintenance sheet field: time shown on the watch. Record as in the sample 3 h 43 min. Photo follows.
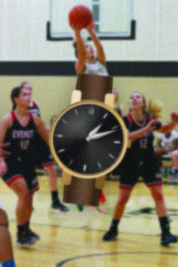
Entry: 1 h 11 min
